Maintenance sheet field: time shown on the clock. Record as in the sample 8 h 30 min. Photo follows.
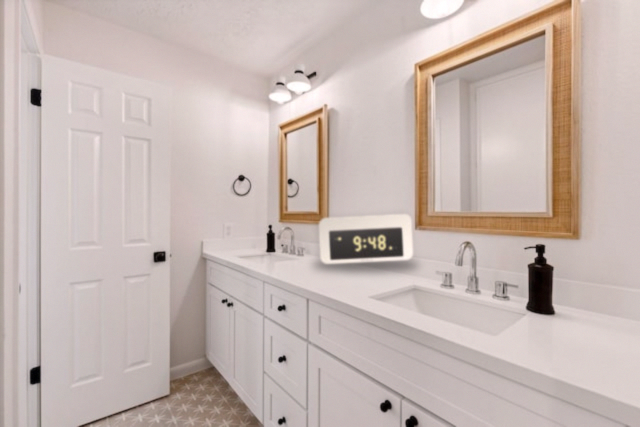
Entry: 9 h 48 min
